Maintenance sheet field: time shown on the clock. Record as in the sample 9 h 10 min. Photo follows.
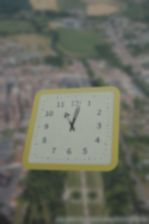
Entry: 11 h 02 min
